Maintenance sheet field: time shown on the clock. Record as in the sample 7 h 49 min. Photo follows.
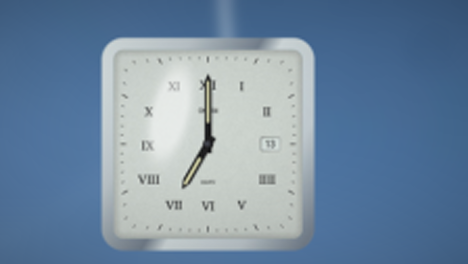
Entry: 7 h 00 min
